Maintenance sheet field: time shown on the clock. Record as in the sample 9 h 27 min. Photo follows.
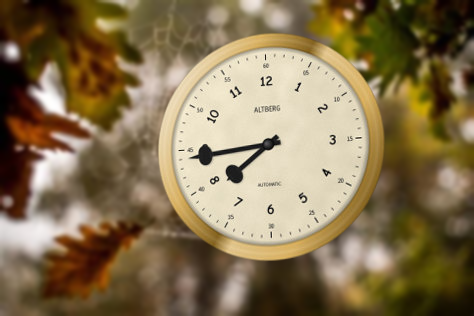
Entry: 7 h 44 min
